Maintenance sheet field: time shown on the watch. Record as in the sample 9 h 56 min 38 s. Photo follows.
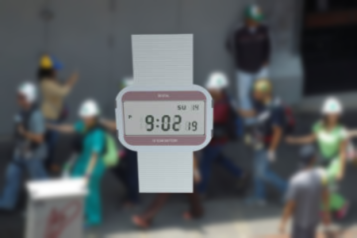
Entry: 9 h 02 min 19 s
